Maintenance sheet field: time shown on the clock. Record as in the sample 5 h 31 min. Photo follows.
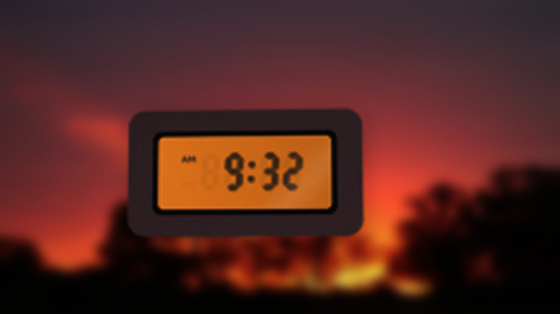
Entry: 9 h 32 min
